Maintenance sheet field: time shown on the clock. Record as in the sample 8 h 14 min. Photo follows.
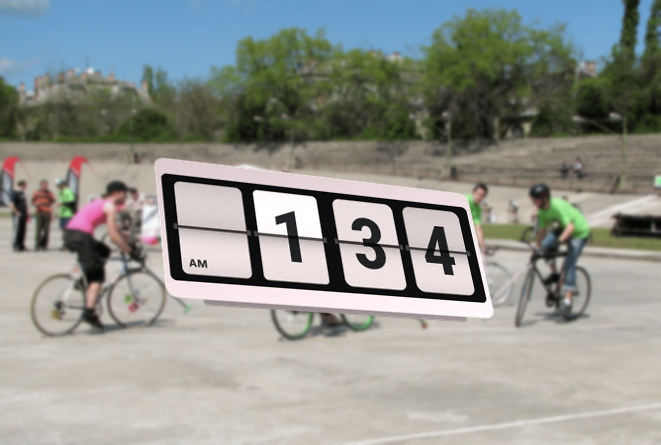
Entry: 1 h 34 min
